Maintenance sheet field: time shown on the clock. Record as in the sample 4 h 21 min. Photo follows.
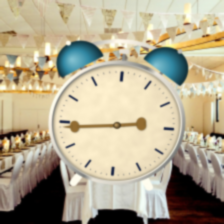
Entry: 2 h 44 min
